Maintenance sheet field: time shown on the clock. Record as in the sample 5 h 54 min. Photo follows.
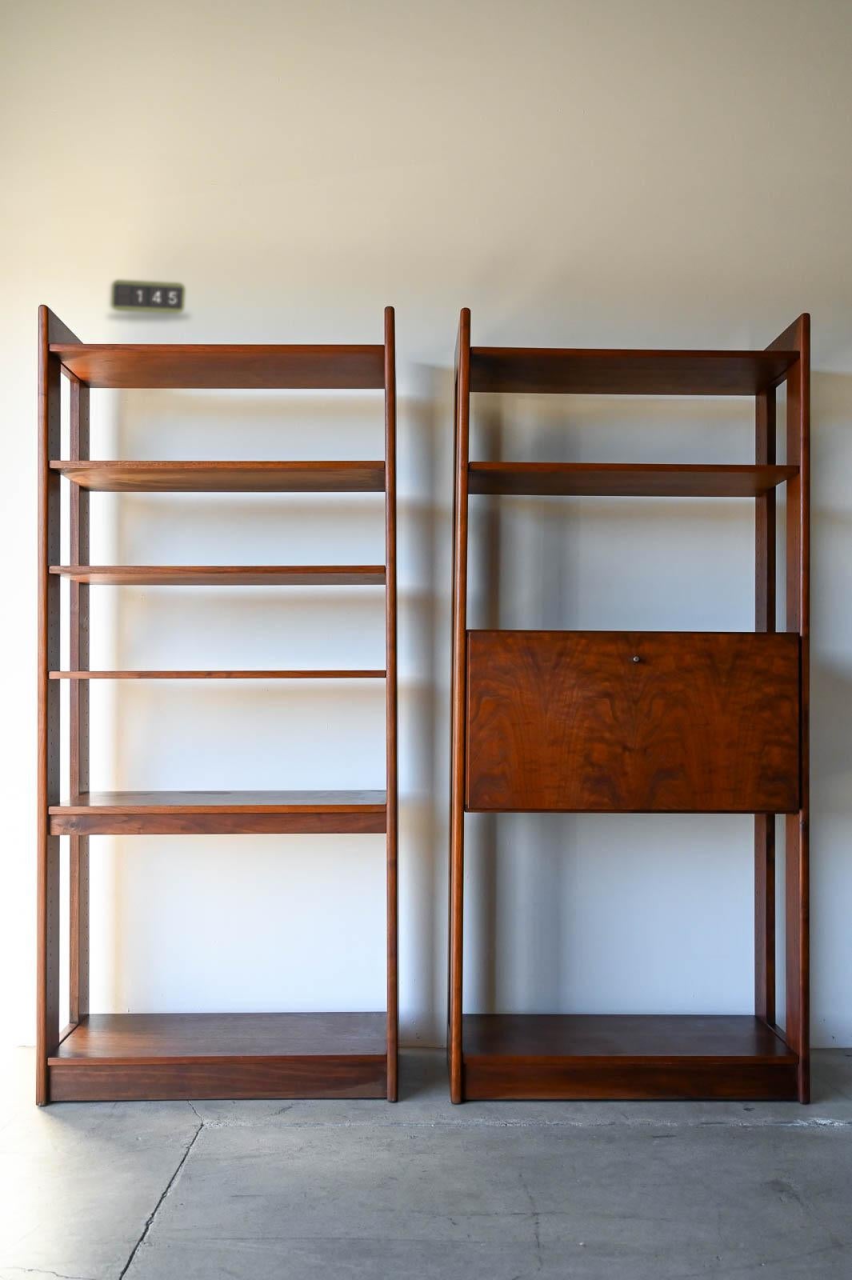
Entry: 1 h 45 min
